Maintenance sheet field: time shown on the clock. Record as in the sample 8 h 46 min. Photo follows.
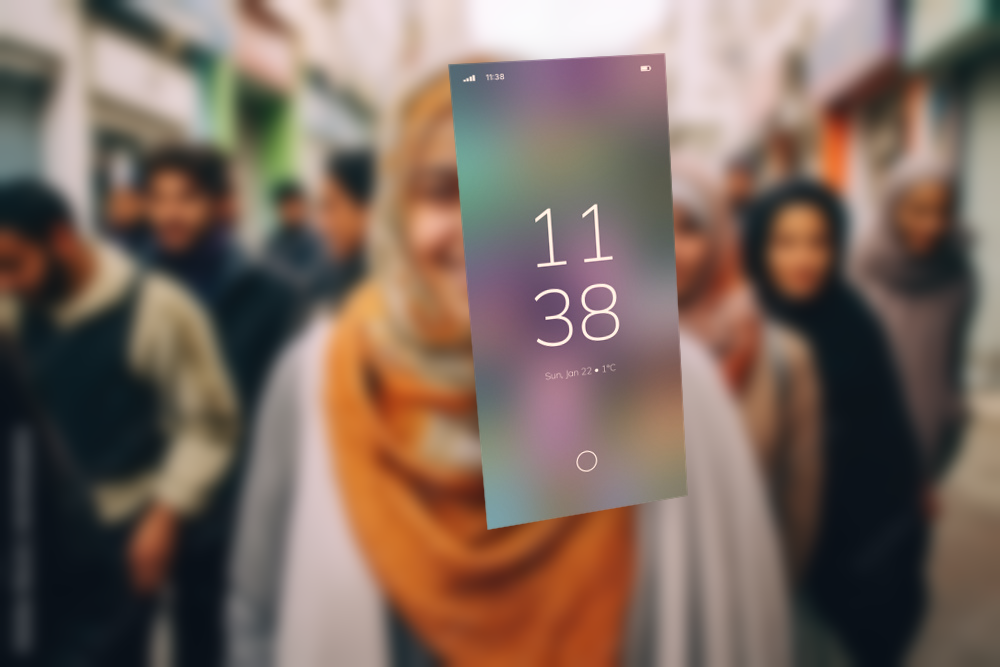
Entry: 11 h 38 min
